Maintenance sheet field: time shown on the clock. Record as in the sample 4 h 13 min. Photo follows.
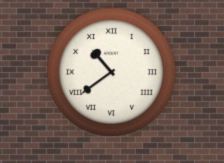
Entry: 10 h 39 min
